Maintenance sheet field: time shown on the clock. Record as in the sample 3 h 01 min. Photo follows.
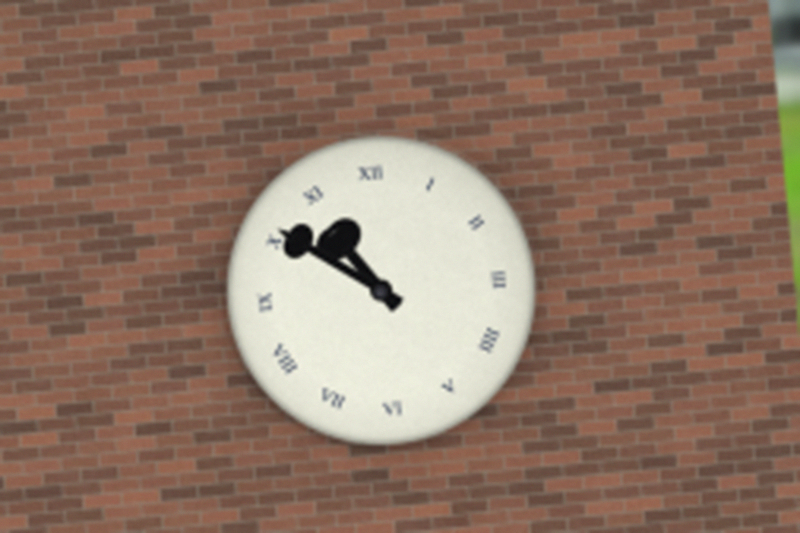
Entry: 10 h 51 min
